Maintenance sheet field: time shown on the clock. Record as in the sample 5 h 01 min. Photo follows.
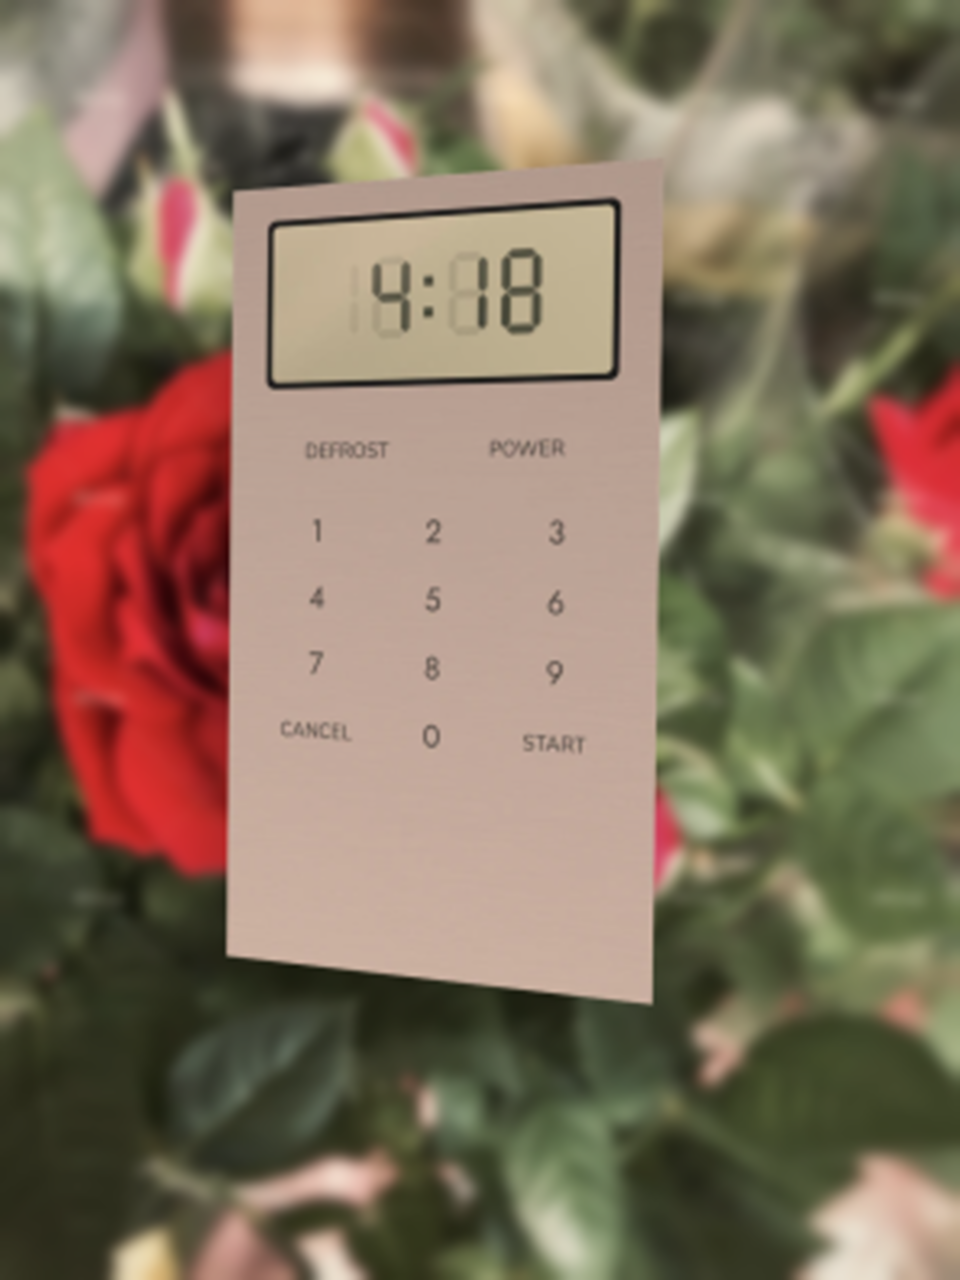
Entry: 4 h 18 min
